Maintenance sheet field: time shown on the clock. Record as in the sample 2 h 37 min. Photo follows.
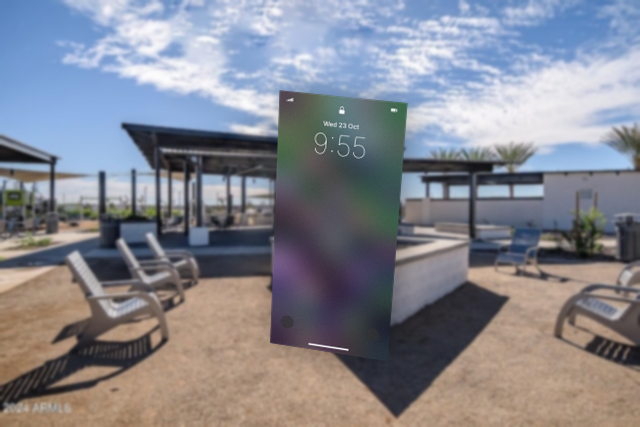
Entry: 9 h 55 min
